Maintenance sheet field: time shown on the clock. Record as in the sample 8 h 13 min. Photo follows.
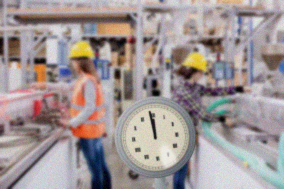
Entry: 11 h 59 min
